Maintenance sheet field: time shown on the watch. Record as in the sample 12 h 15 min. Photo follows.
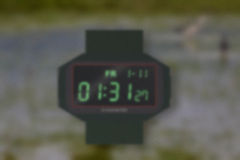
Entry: 1 h 31 min
